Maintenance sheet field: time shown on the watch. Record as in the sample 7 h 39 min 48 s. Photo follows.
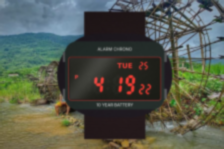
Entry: 4 h 19 min 22 s
